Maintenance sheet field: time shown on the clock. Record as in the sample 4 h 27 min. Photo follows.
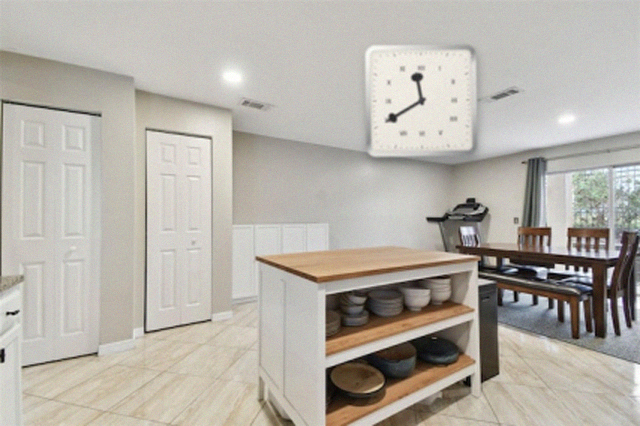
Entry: 11 h 40 min
